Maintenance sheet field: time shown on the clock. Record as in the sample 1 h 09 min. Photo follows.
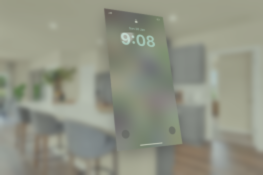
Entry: 9 h 08 min
